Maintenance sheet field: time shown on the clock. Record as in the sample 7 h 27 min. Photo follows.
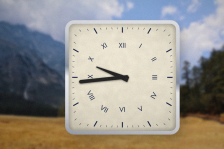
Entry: 9 h 44 min
